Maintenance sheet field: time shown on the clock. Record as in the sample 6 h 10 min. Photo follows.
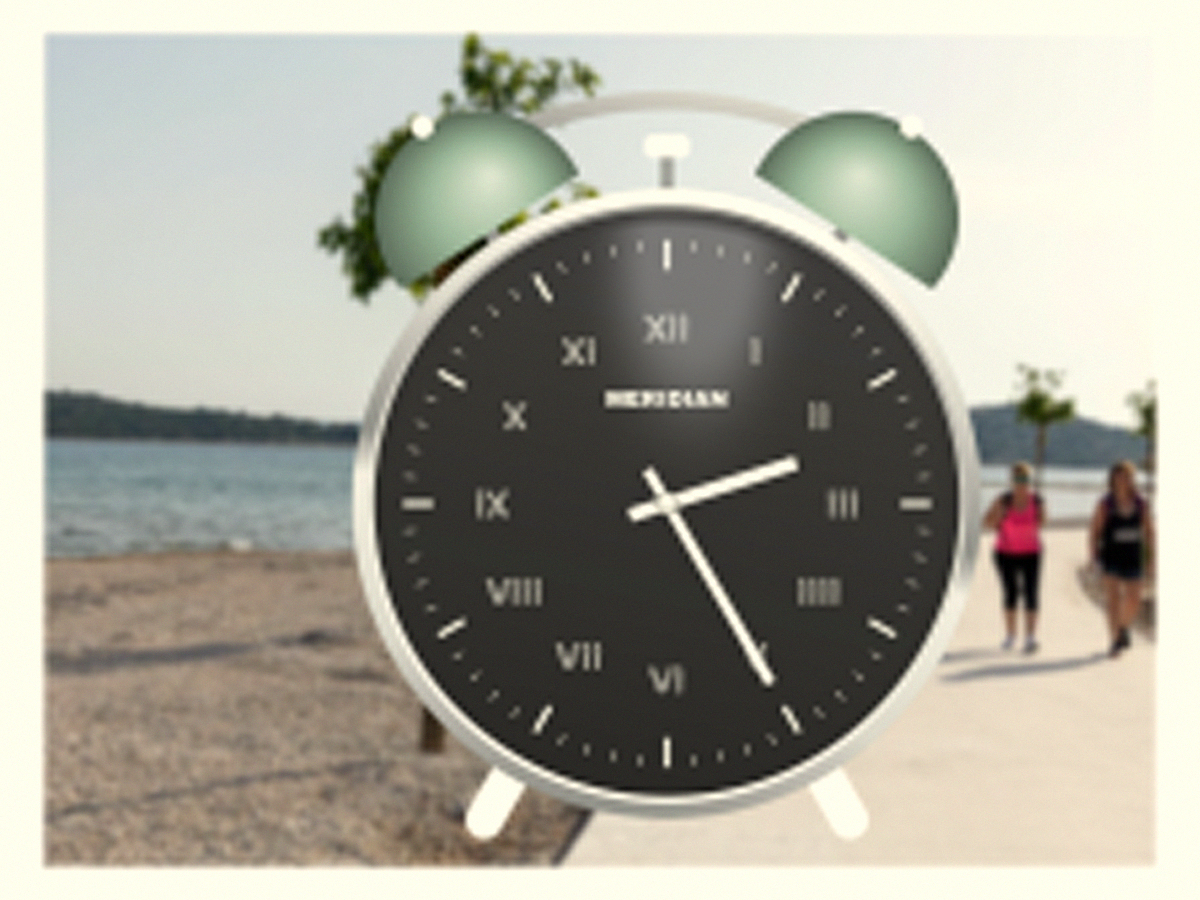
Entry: 2 h 25 min
